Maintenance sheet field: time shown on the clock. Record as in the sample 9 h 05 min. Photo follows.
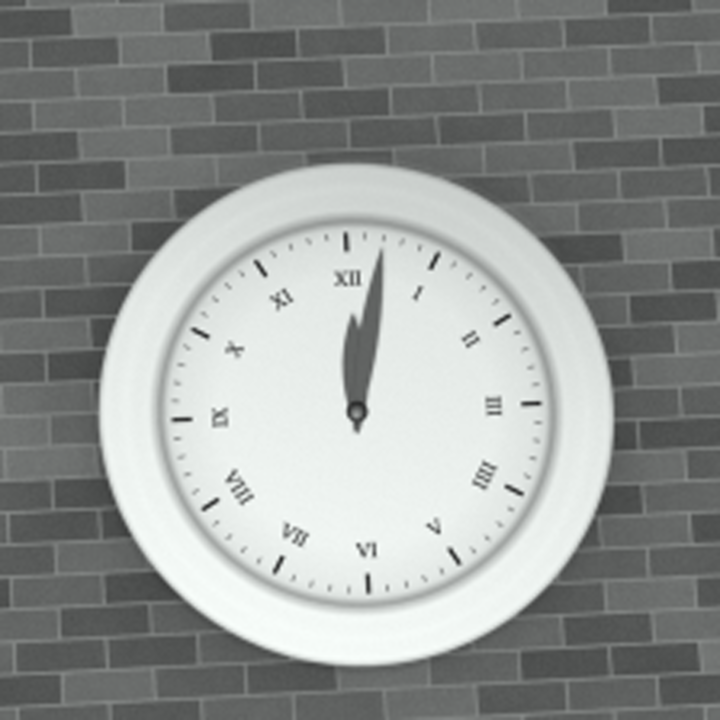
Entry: 12 h 02 min
